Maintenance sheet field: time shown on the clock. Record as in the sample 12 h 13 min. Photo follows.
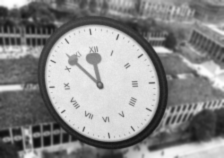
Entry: 11 h 53 min
